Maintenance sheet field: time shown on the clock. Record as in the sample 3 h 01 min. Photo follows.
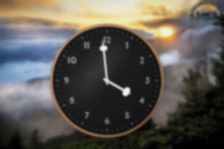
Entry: 3 h 59 min
